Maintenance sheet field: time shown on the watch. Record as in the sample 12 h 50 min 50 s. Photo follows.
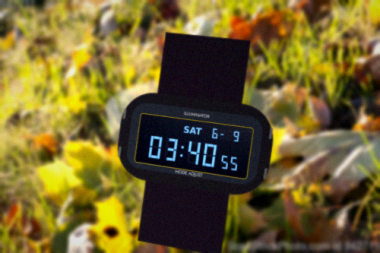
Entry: 3 h 40 min 55 s
